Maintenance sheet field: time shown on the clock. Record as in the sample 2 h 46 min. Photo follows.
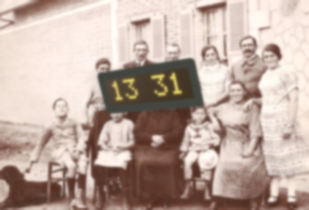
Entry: 13 h 31 min
